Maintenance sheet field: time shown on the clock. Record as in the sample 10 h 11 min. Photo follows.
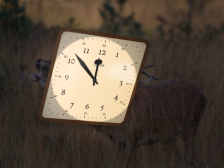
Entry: 11 h 52 min
